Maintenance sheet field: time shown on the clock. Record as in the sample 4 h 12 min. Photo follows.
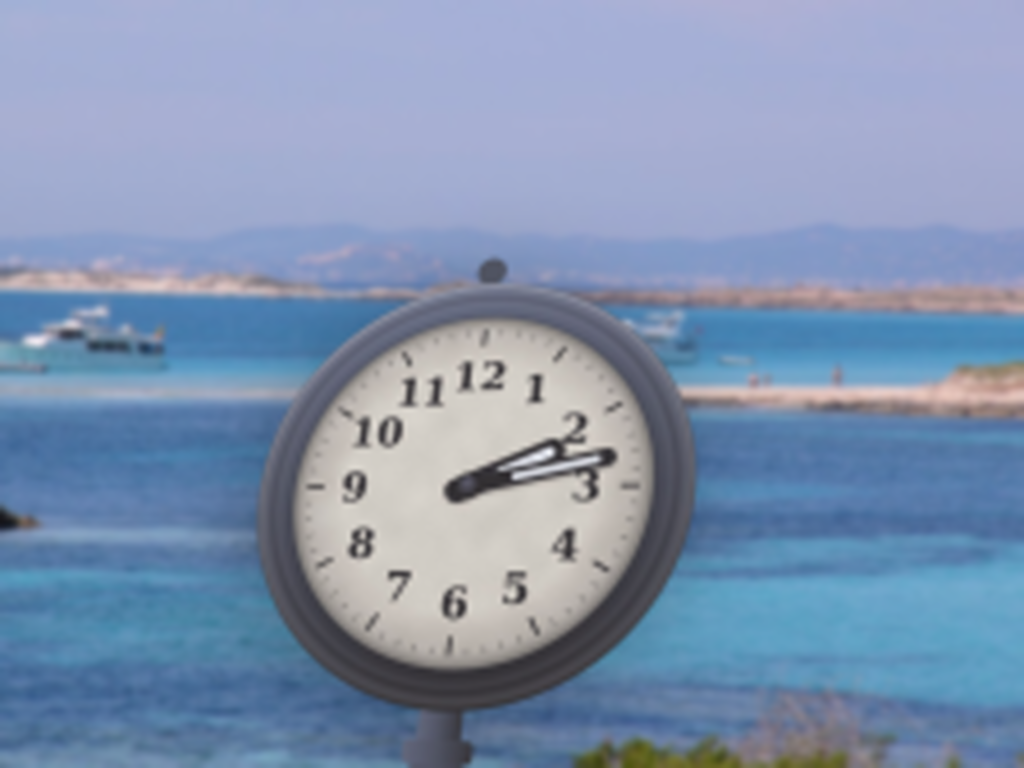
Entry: 2 h 13 min
